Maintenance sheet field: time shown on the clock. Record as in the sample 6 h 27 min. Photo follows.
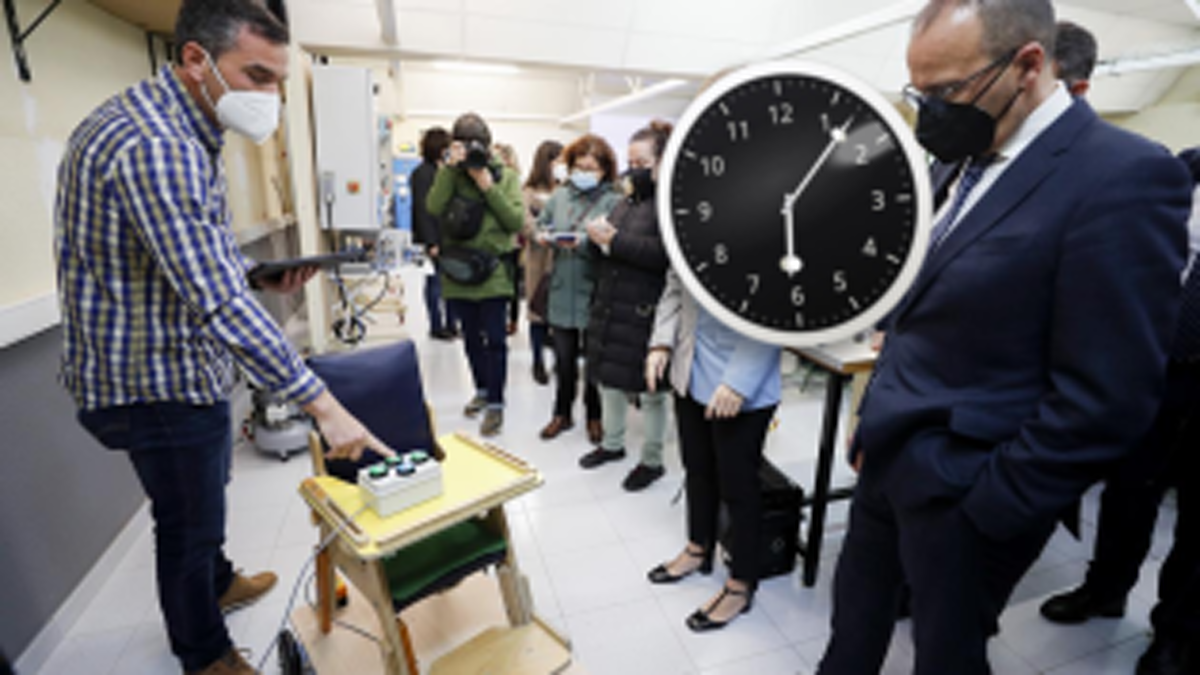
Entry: 6 h 07 min
